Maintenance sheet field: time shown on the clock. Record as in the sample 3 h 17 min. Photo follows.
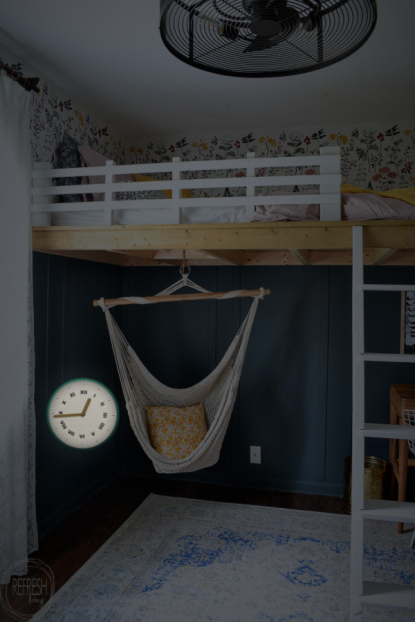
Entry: 12 h 44 min
